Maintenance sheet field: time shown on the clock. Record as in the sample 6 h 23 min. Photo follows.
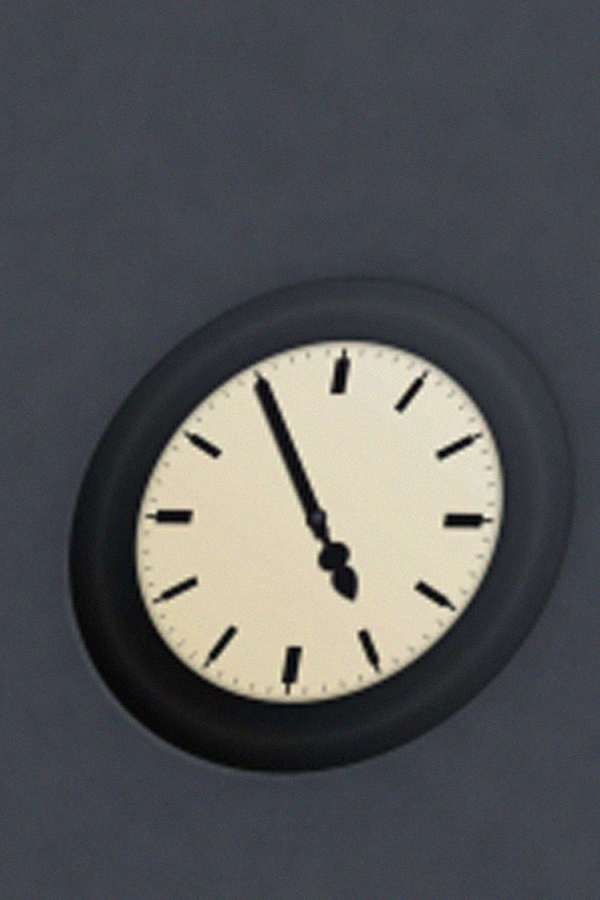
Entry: 4 h 55 min
